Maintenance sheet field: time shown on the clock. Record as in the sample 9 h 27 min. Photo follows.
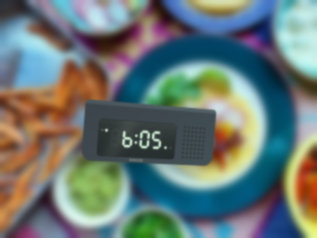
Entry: 6 h 05 min
